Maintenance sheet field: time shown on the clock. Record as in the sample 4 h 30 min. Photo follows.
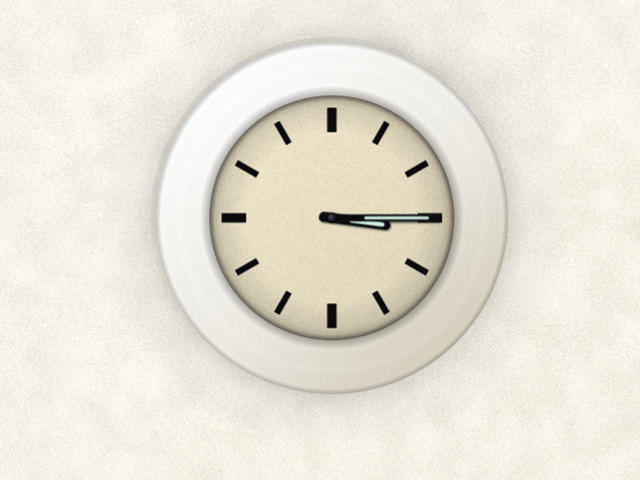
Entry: 3 h 15 min
